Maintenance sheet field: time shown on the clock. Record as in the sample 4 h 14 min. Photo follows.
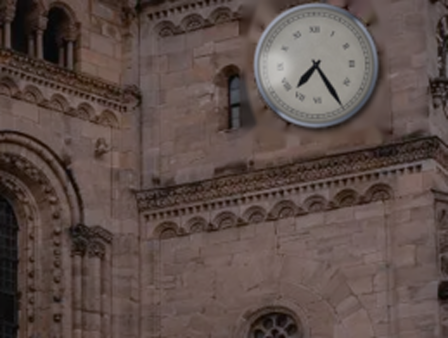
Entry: 7 h 25 min
